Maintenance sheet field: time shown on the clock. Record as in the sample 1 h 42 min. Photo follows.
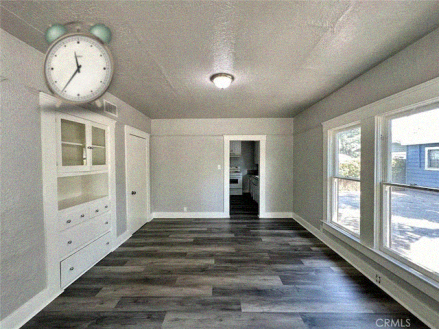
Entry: 11 h 36 min
